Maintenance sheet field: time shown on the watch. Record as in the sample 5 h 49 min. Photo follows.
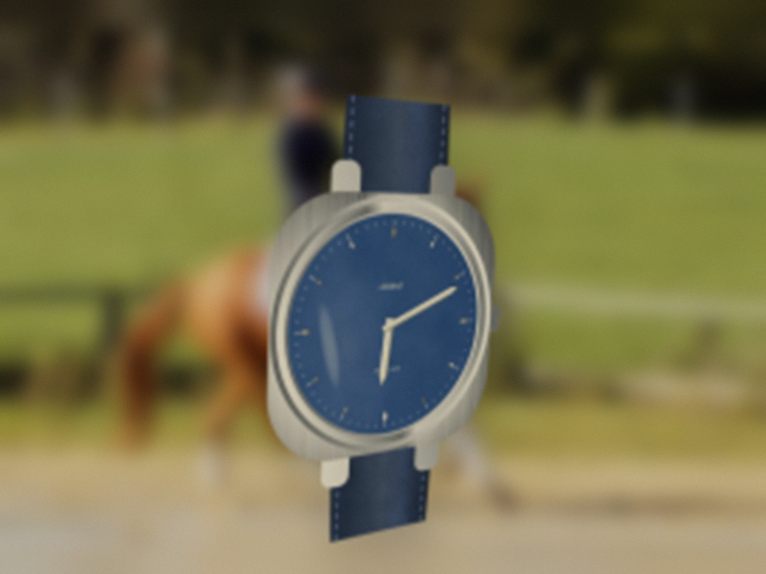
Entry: 6 h 11 min
